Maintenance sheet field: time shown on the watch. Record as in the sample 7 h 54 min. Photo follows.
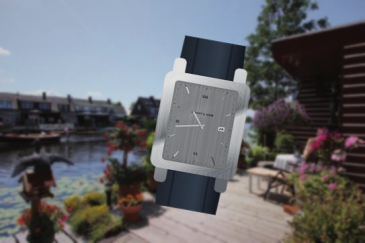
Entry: 10 h 43 min
